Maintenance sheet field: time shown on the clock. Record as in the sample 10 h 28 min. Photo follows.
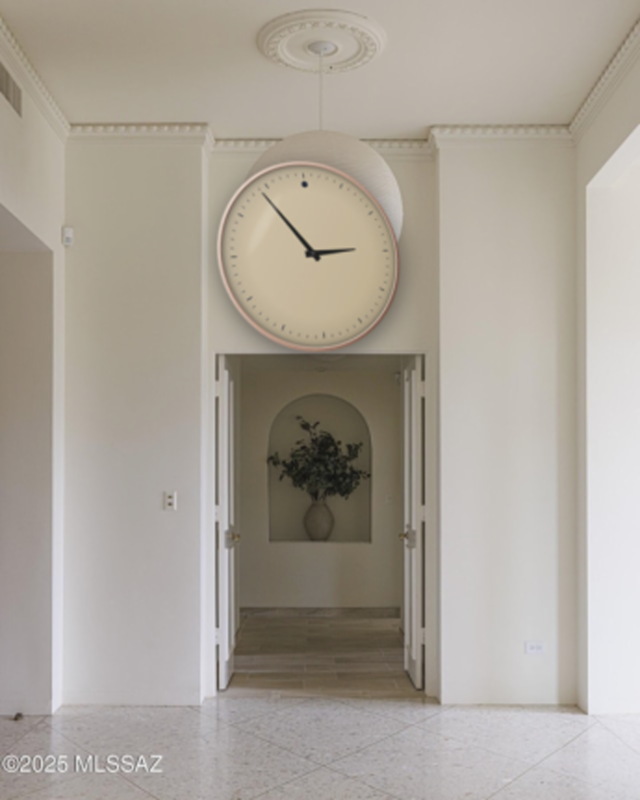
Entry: 2 h 54 min
